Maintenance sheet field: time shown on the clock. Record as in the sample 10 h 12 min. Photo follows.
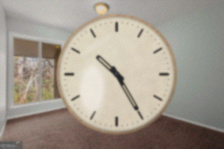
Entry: 10 h 25 min
